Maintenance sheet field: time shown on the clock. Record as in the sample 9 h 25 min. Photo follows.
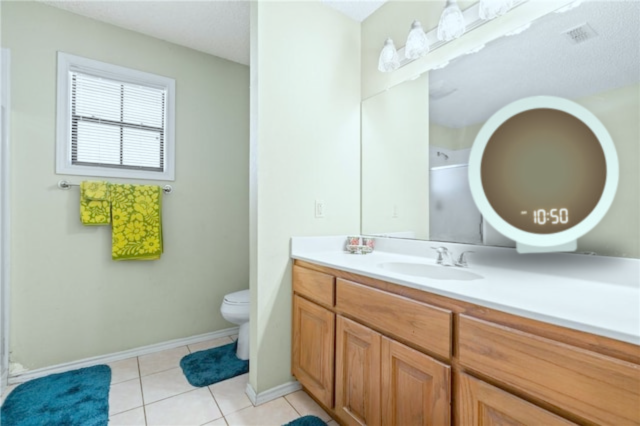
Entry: 10 h 50 min
